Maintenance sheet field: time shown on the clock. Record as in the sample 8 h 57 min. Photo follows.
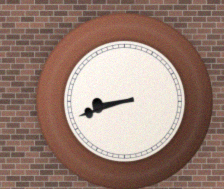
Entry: 8 h 42 min
